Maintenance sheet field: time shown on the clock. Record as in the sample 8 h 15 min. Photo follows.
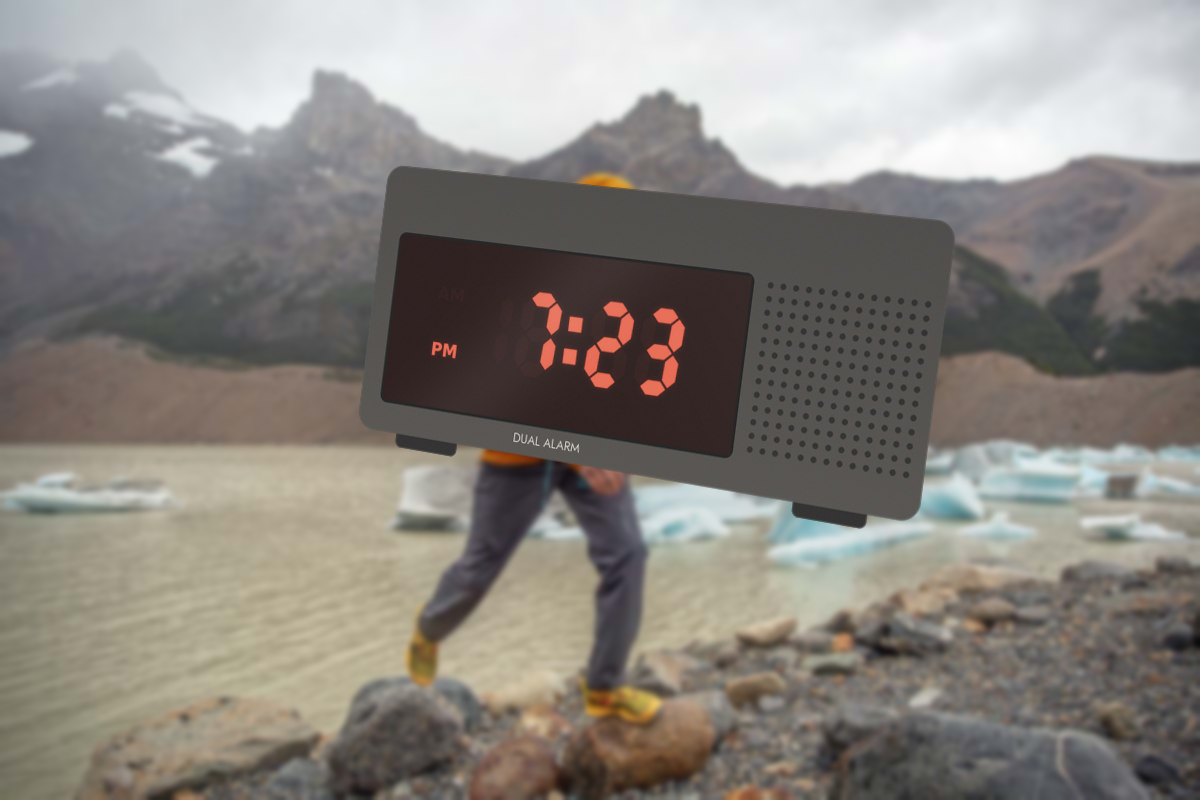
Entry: 7 h 23 min
